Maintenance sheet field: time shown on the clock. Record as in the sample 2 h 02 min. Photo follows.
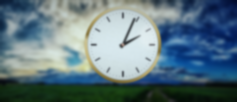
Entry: 2 h 04 min
